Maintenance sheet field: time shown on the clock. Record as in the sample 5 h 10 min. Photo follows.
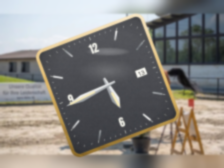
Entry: 5 h 44 min
